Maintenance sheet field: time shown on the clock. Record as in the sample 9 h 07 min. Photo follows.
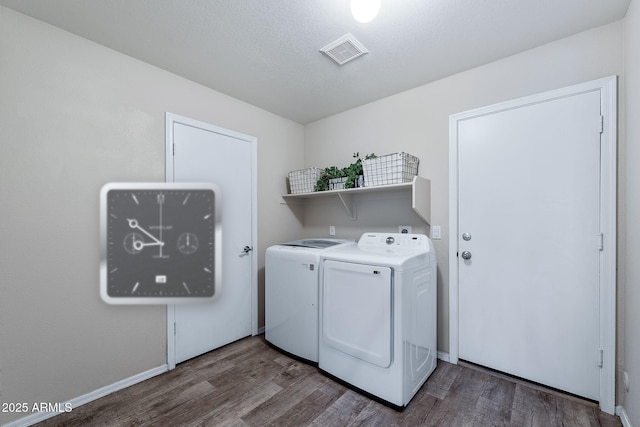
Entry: 8 h 51 min
